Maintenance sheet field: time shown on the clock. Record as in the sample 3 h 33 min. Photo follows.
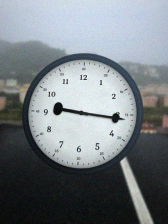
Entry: 9 h 16 min
